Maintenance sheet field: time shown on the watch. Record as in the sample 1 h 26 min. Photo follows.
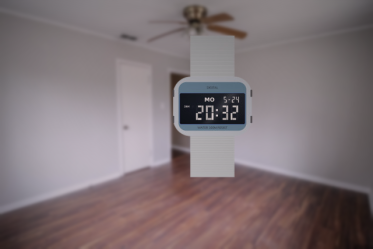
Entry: 20 h 32 min
